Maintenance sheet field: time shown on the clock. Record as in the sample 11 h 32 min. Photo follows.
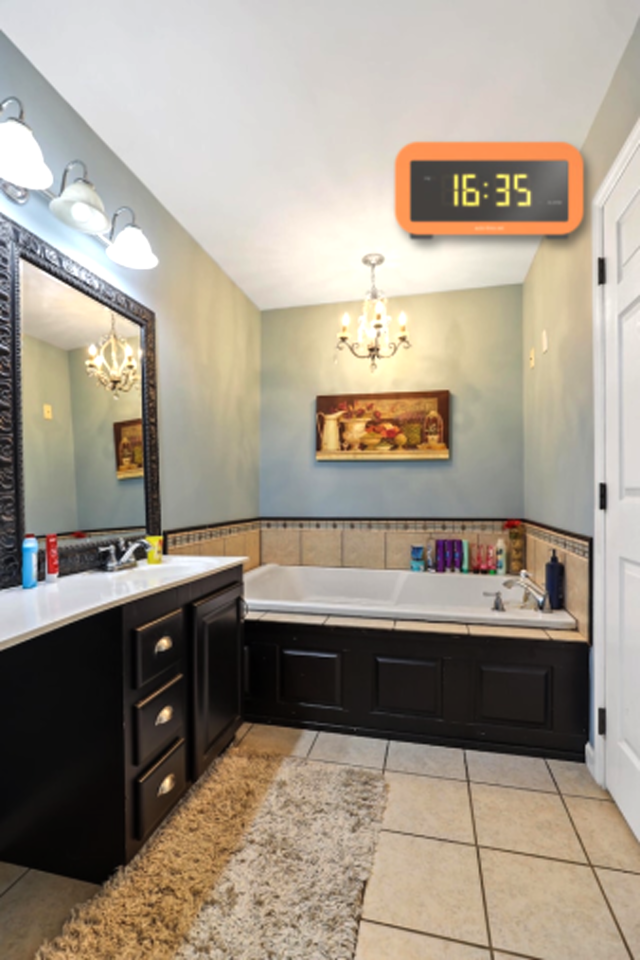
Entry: 16 h 35 min
